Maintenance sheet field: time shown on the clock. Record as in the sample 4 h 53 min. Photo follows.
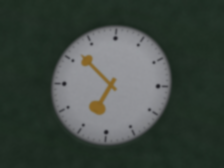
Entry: 6 h 52 min
